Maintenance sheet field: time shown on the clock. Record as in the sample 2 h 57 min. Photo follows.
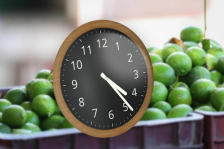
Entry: 4 h 24 min
